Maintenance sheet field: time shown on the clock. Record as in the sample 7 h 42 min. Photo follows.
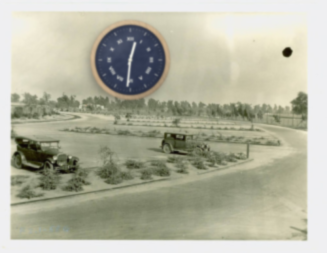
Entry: 12 h 31 min
